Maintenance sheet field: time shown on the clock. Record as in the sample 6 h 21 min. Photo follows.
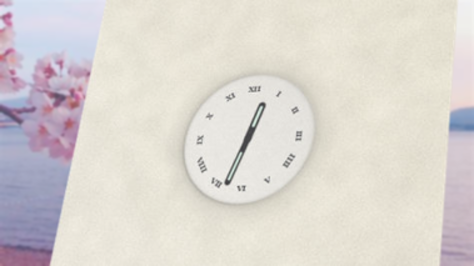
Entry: 12 h 33 min
